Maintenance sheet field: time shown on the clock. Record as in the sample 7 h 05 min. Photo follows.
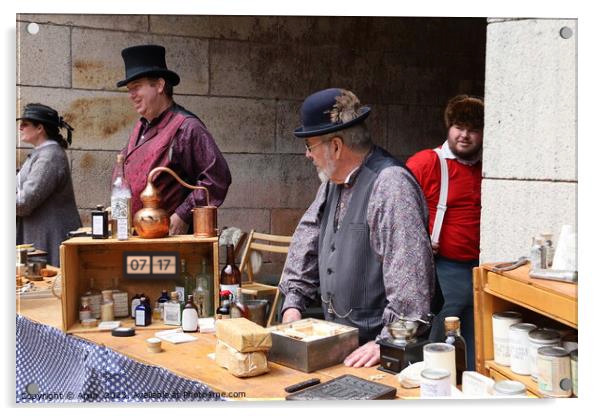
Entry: 7 h 17 min
